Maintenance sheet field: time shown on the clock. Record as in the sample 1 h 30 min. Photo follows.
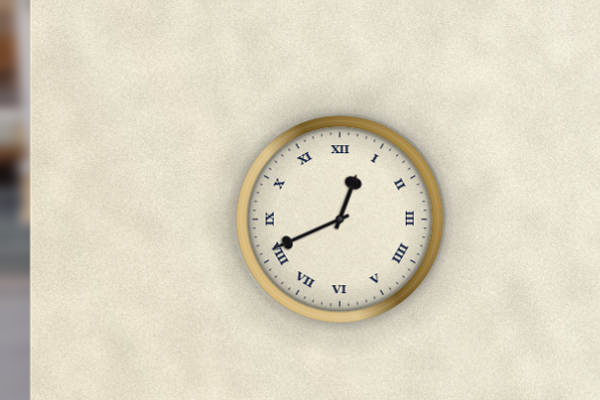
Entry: 12 h 41 min
